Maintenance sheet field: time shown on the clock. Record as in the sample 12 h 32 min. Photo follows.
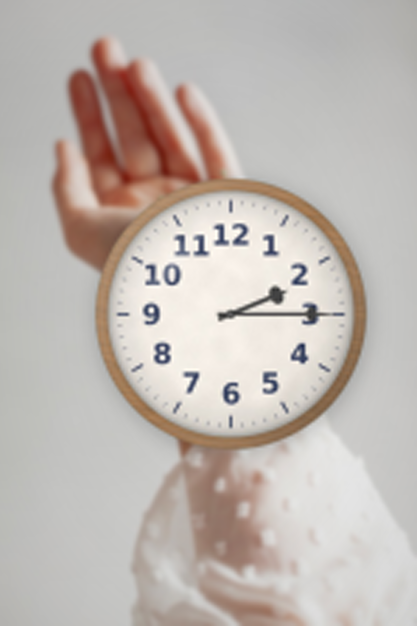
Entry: 2 h 15 min
